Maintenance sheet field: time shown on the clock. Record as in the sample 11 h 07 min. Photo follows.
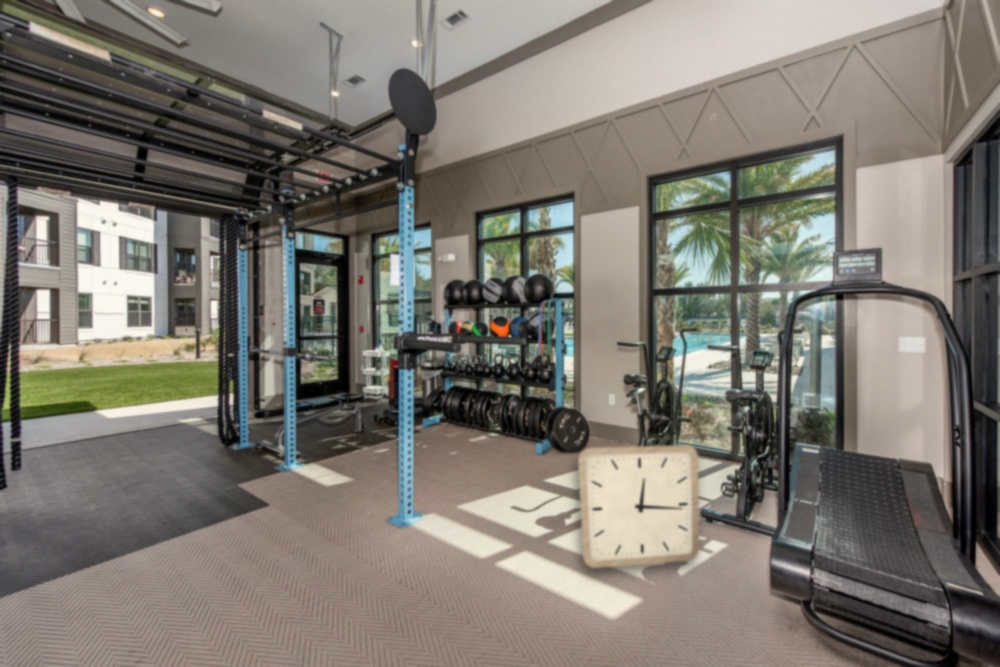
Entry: 12 h 16 min
